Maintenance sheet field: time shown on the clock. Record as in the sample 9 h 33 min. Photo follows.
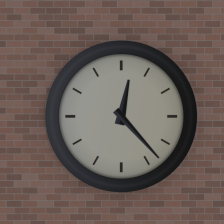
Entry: 12 h 23 min
